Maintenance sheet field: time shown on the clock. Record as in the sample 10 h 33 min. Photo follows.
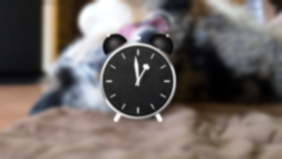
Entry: 12 h 59 min
